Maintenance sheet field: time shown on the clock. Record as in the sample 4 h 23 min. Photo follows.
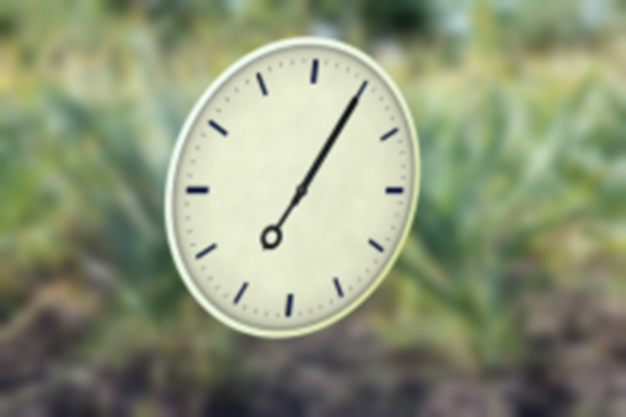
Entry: 7 h 05 min
